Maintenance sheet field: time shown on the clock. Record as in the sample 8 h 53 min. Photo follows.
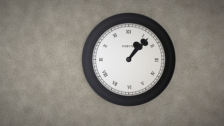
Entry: 1 h 07 min
